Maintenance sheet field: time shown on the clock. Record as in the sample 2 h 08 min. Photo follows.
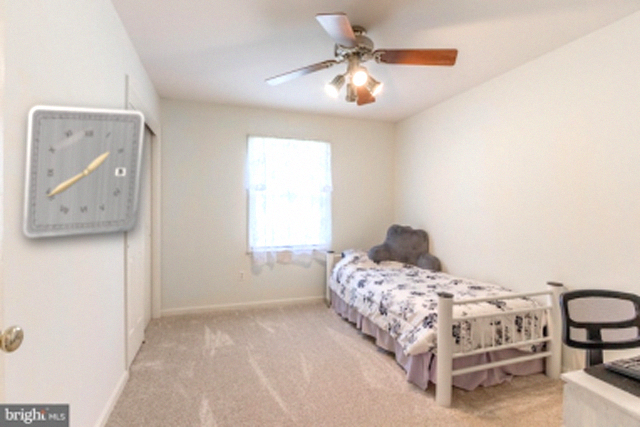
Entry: 1 h 40 min
